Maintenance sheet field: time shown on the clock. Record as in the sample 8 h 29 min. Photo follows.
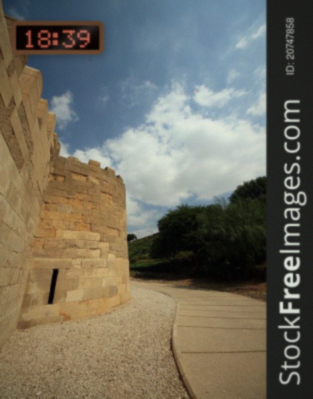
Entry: 18 h 39 min
